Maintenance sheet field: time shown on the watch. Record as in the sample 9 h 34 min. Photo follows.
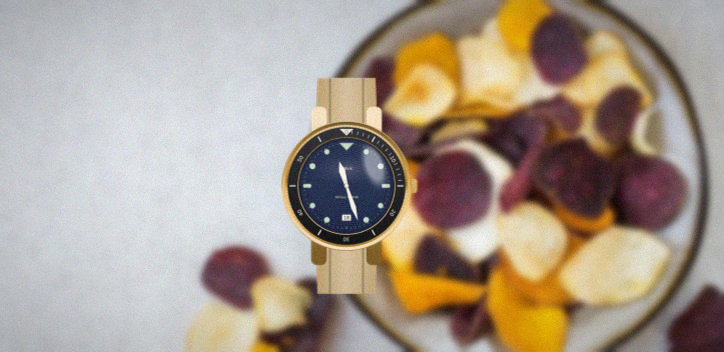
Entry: 11 h 27 min
